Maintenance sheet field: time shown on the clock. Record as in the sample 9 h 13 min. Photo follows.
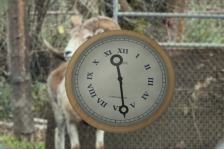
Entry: 11 h 28 min
